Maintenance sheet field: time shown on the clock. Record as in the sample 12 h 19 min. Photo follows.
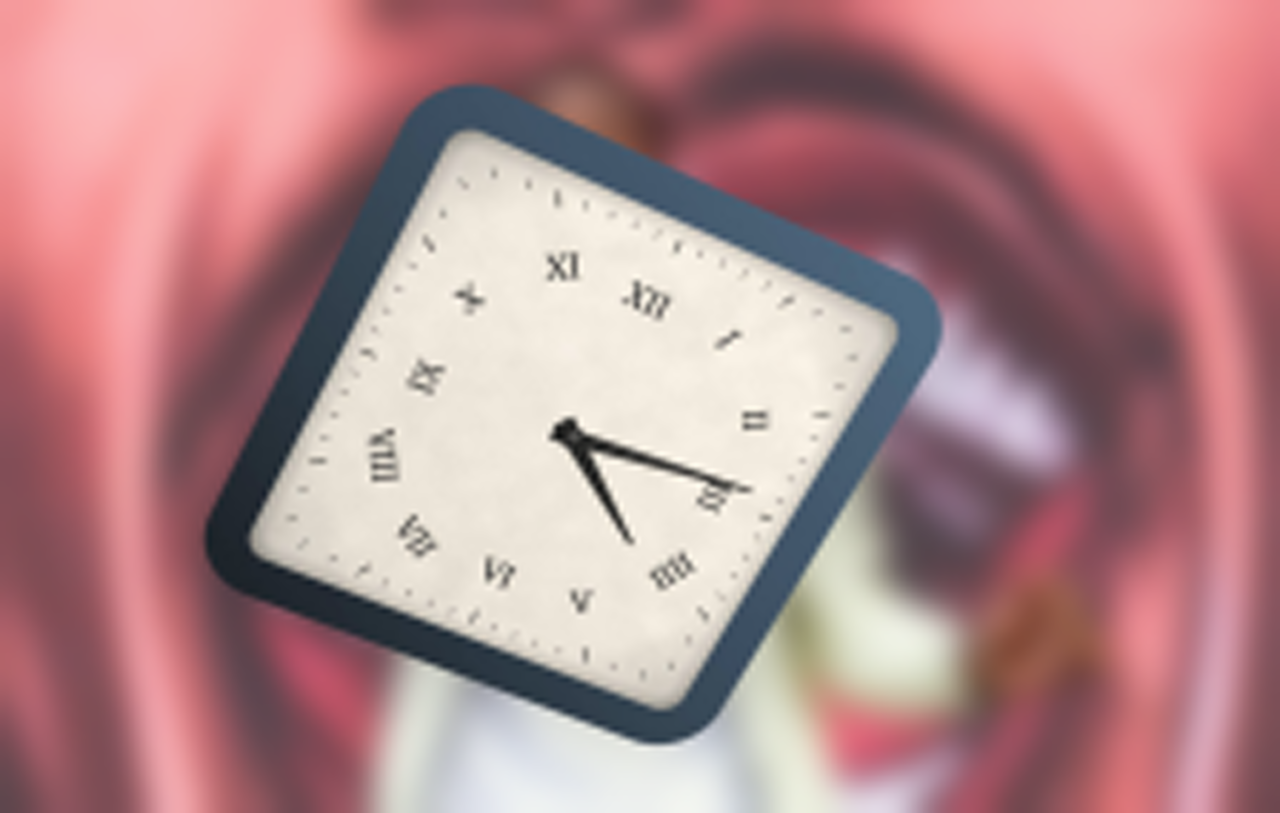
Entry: 4 h 14 min
